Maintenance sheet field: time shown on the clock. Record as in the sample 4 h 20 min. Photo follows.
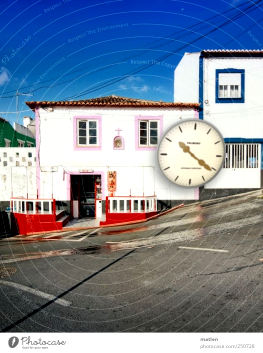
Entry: 10 h 21 min
